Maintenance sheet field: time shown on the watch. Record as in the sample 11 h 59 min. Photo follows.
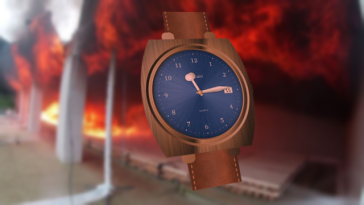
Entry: 11 h 14 min
